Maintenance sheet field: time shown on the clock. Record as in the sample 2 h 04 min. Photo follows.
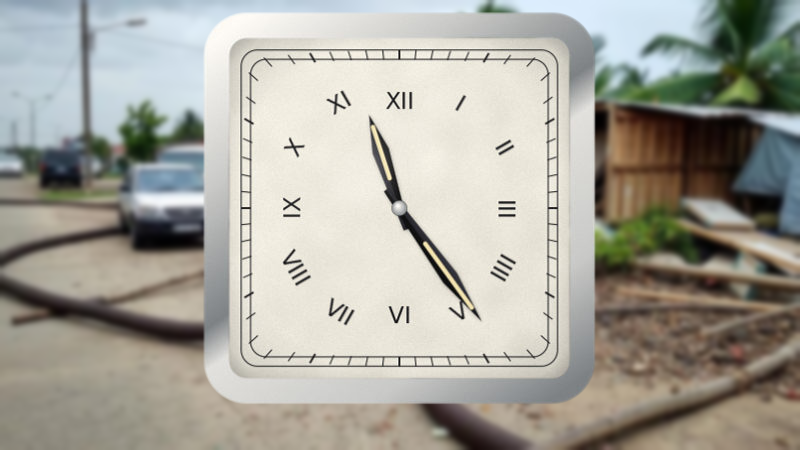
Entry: 11 h 24 min
